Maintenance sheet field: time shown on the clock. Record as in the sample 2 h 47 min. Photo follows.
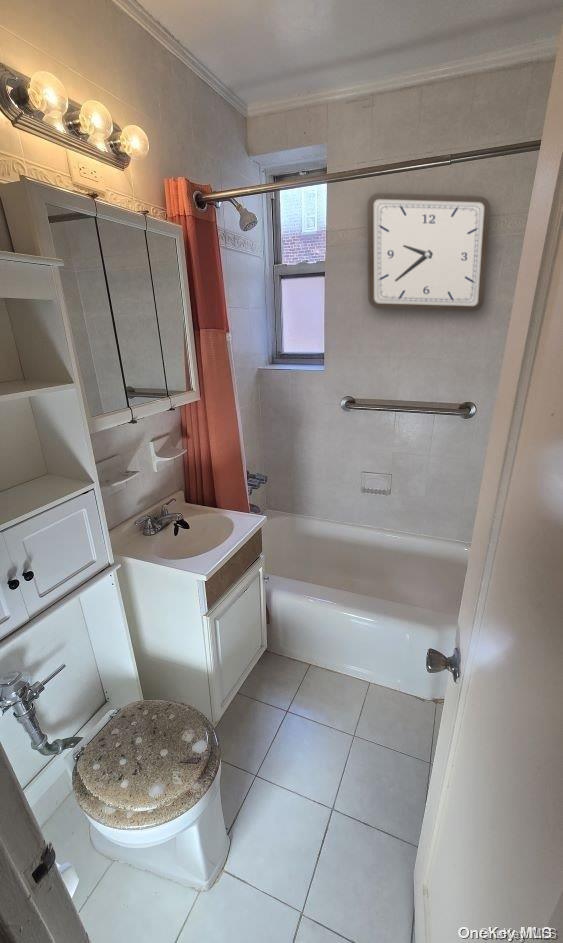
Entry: 9 h 38 min
